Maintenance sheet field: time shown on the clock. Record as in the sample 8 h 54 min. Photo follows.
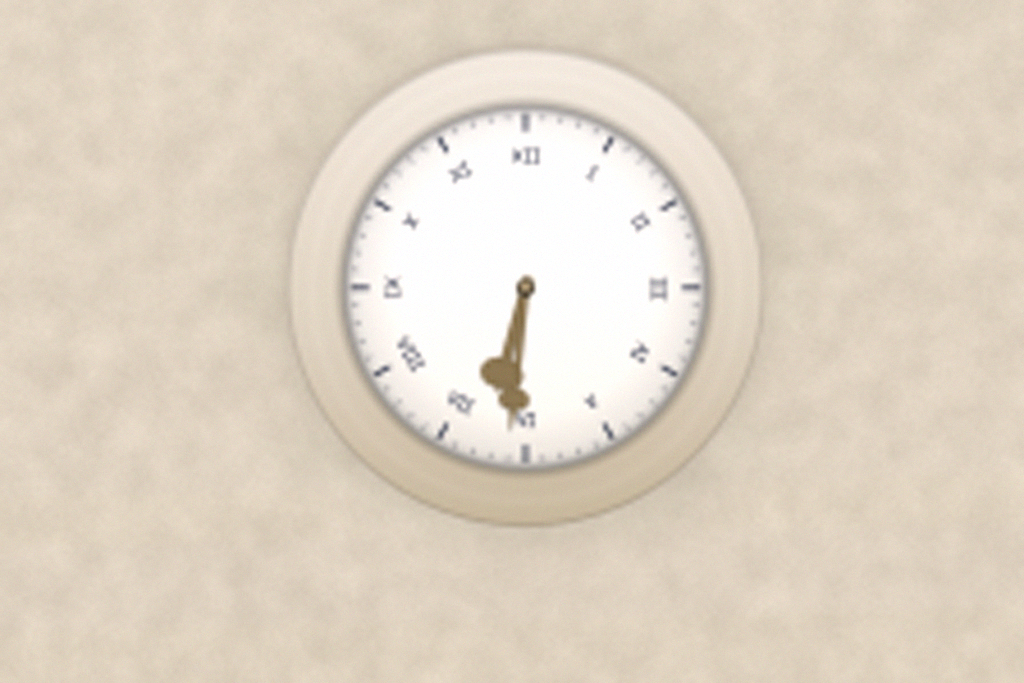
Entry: 6 h 31 min
